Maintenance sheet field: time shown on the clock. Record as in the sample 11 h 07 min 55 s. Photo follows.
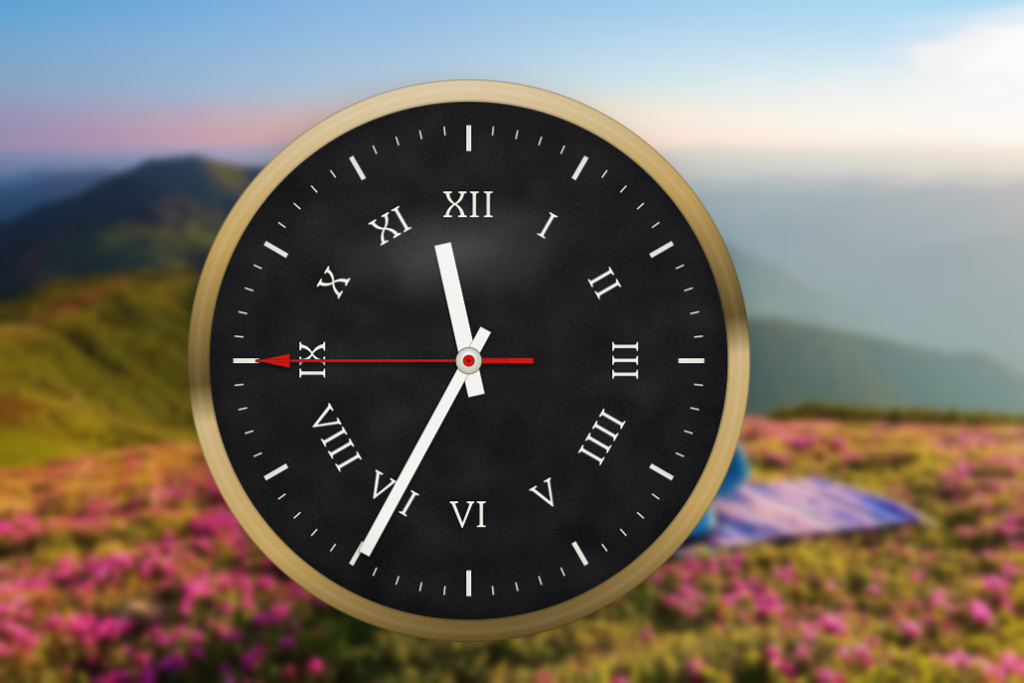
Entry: 11 h 34 min 45 s
